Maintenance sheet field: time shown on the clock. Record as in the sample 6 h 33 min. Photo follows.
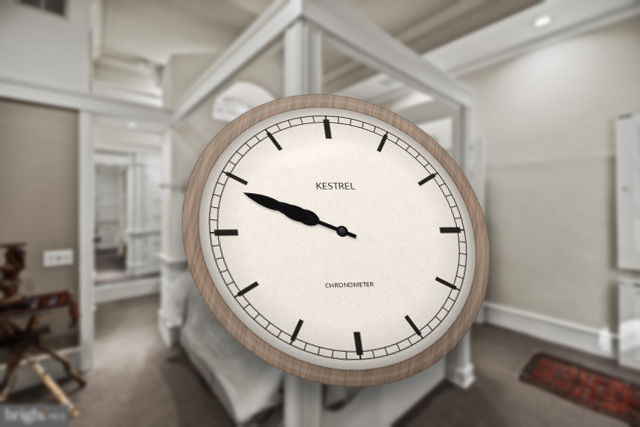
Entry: 9 h 49 min
